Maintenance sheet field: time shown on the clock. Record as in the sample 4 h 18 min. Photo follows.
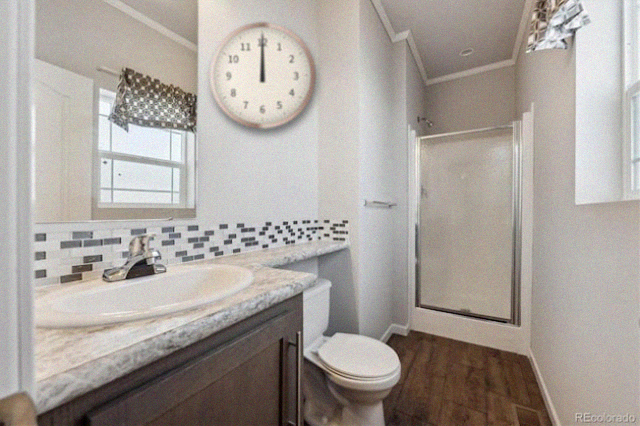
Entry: 12 h 00 min
